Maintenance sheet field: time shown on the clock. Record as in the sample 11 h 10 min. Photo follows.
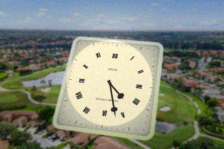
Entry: 4 h 27 min
